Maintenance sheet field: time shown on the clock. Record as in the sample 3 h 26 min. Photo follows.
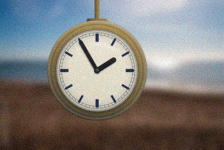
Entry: 1 h 55 min
